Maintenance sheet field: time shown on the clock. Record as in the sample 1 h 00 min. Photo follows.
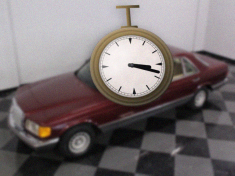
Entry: 3 h 18 min
